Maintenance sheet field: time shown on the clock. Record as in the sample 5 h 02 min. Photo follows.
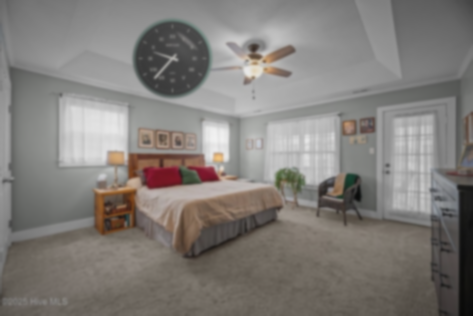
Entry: 9 h 37 min
